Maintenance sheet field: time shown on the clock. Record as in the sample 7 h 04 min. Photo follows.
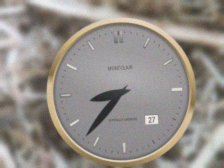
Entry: 8 h 37 min
